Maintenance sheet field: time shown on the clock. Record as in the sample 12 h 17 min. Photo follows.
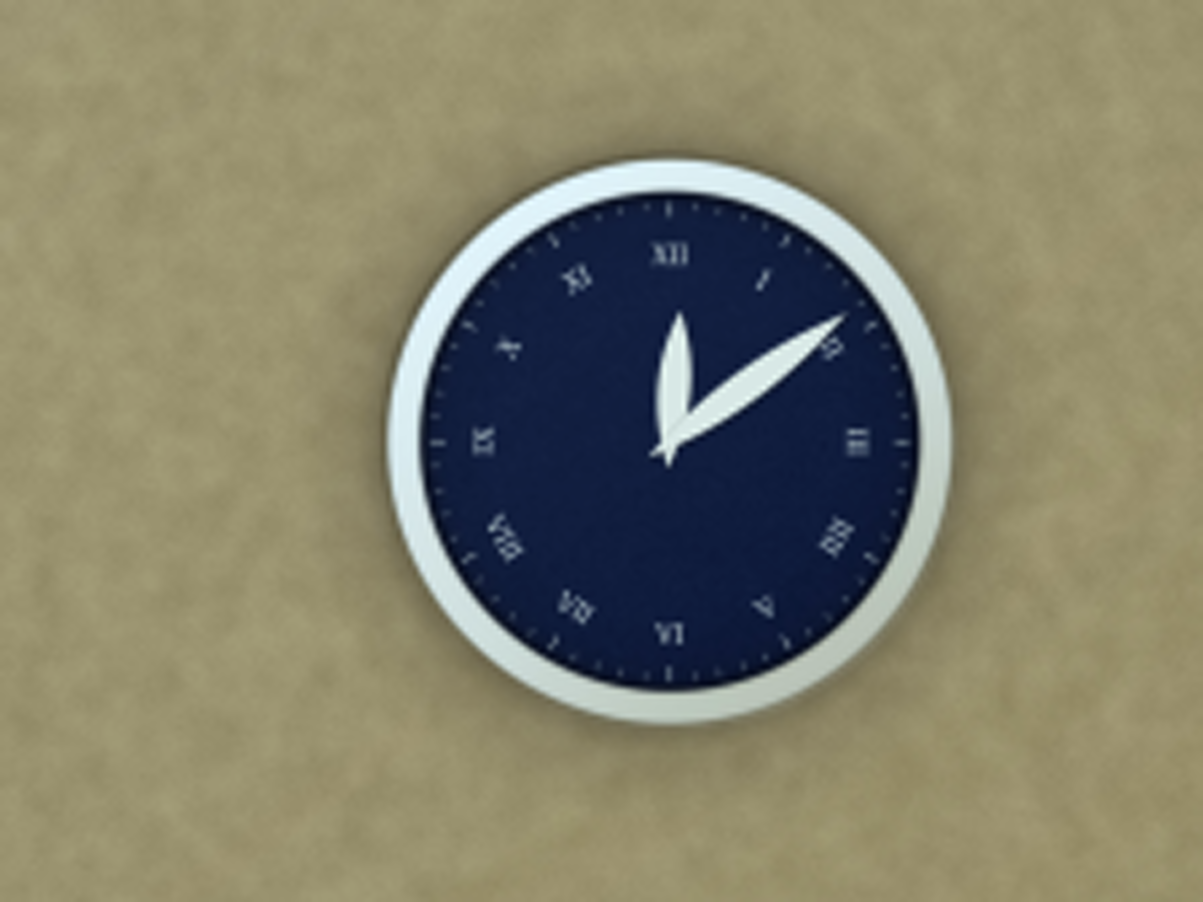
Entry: 12 h 09 min
